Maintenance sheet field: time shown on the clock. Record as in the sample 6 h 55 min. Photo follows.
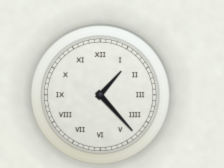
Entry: 1 h 23 min
